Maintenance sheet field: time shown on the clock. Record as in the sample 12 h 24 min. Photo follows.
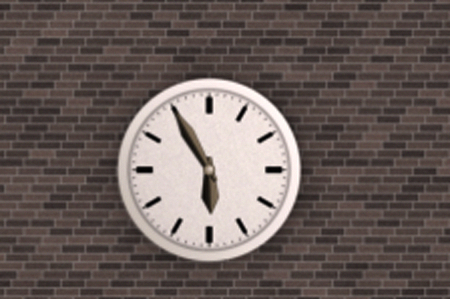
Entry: 5 h 55 min
